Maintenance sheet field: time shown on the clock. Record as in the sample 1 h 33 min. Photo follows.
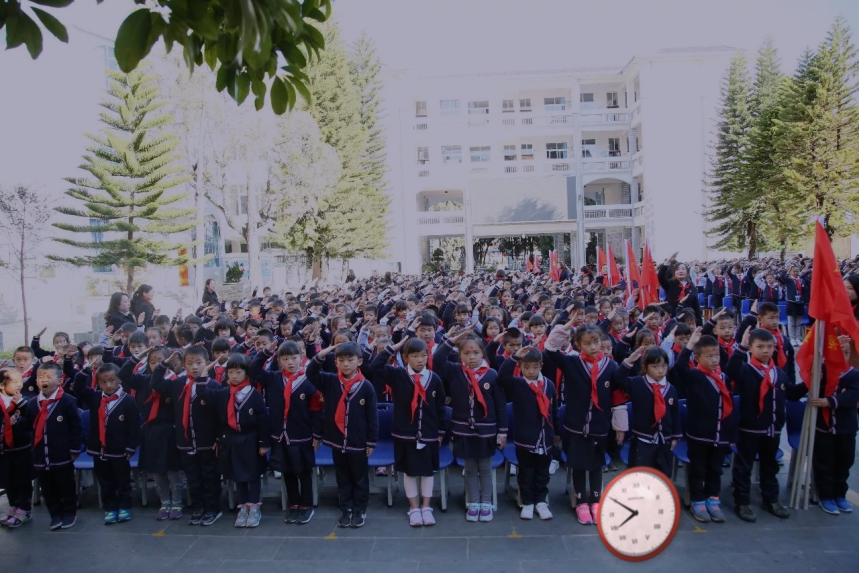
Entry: 7 h 50 min
